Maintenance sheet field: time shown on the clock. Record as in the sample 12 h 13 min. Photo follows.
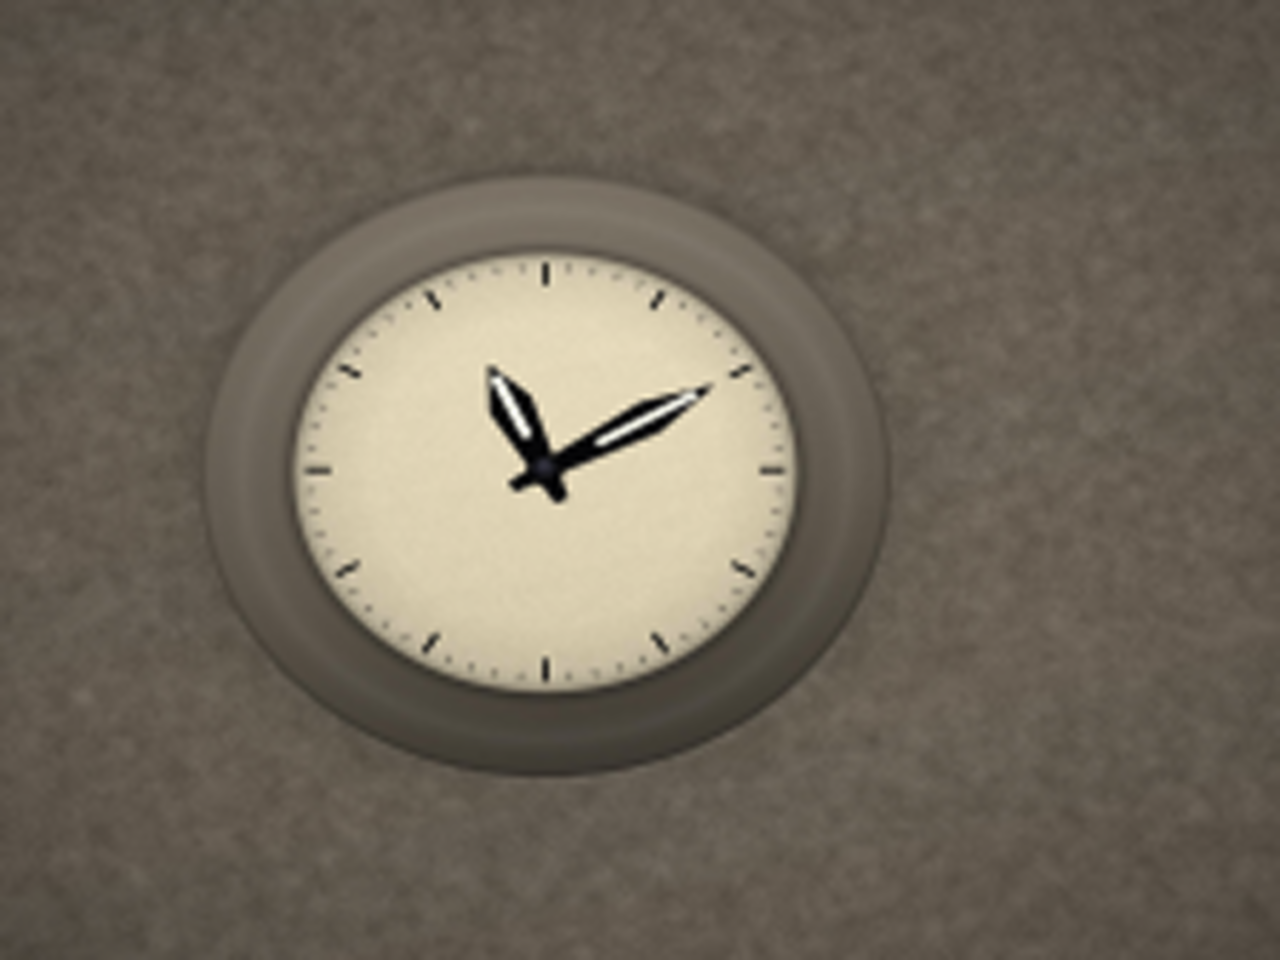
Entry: 11 h 10 min
